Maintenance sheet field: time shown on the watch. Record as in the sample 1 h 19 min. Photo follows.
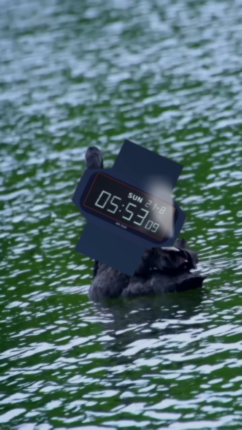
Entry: 5 h 53 min
